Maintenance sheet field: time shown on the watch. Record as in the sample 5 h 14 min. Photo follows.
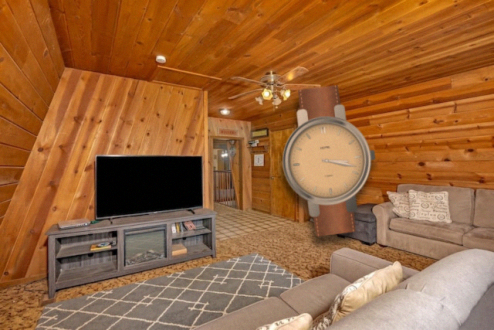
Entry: 3 h 18 min
